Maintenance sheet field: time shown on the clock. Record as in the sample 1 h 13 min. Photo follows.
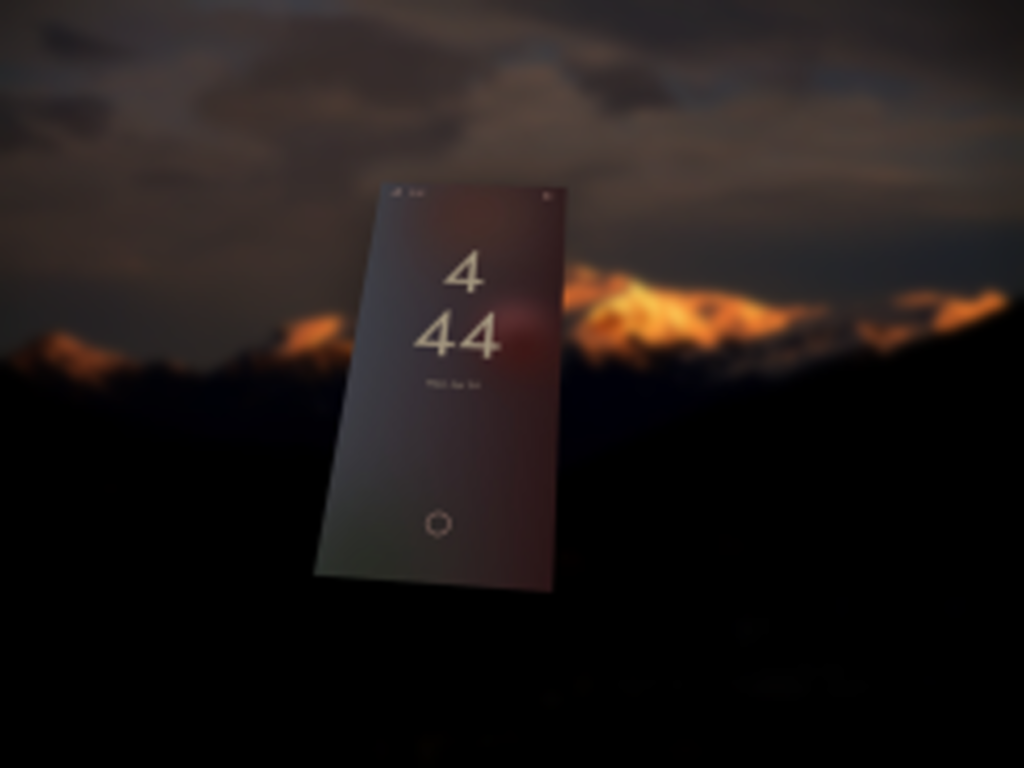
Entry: 4 h 44 min
